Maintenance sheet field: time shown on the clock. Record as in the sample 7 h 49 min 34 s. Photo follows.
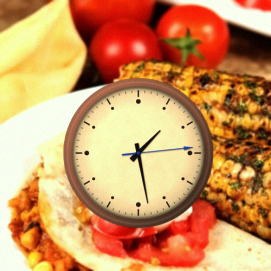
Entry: 1 h 28 min 14 s
